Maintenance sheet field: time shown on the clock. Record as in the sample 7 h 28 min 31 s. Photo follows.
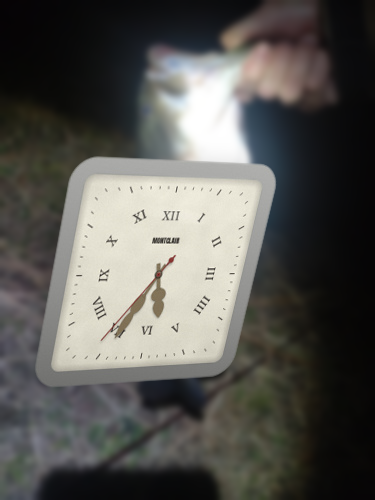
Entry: 5 h 34 min 36 s
